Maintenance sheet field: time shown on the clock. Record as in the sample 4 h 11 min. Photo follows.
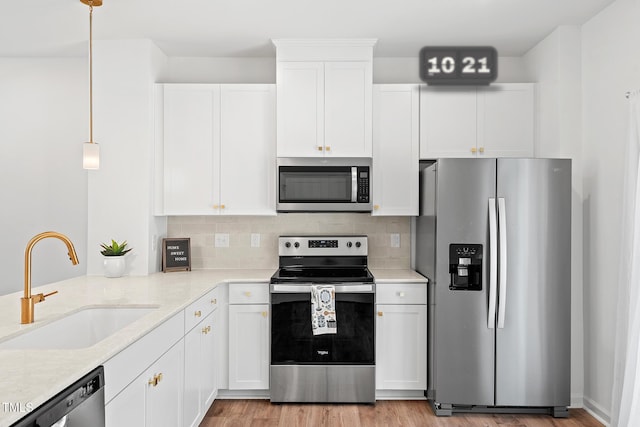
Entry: 10 h 21 min
